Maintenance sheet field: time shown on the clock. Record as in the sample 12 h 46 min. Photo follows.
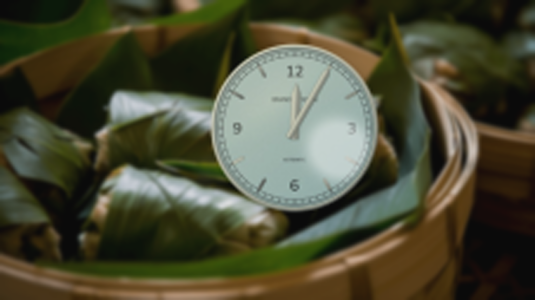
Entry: 12 h 05 min
